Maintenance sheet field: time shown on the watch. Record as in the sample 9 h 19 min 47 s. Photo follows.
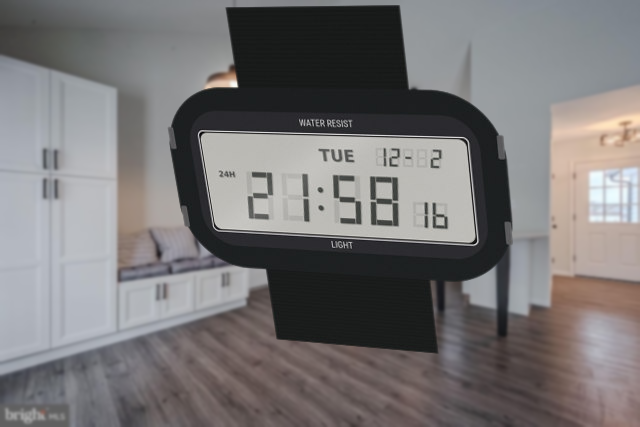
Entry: 21 h 58 min 16 s
